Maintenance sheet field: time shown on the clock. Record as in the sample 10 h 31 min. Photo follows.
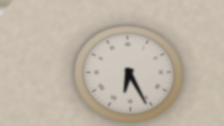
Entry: 6 h 26 min
